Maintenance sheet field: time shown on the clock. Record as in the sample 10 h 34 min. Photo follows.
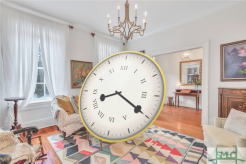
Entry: 8 h 20 min
